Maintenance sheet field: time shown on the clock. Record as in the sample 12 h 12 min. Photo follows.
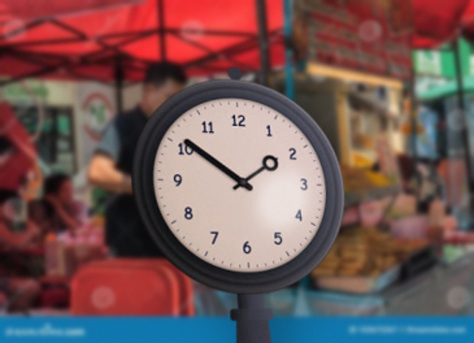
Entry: 1 h 51 min
